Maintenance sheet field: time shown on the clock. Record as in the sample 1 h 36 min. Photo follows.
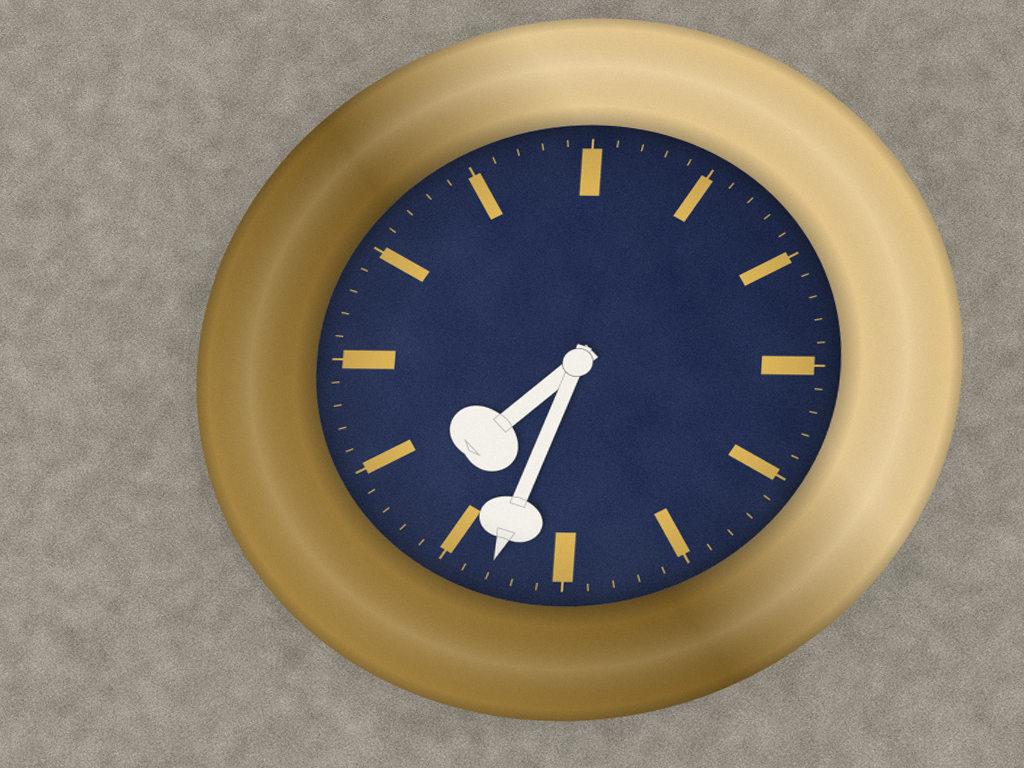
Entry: 7 h 33 min
